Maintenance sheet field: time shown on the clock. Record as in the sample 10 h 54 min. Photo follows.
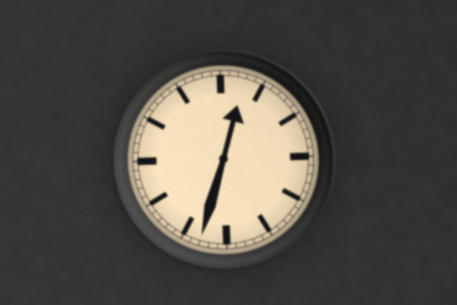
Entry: 12 h 33 min
